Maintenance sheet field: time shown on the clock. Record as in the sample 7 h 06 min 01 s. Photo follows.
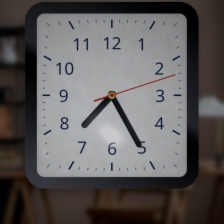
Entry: 7 h 25 min 12 s
